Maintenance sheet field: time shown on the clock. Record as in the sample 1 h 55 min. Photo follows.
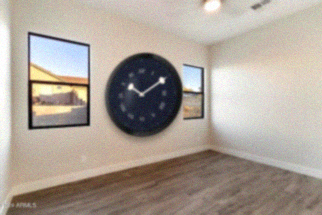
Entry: 10 h 10 min
